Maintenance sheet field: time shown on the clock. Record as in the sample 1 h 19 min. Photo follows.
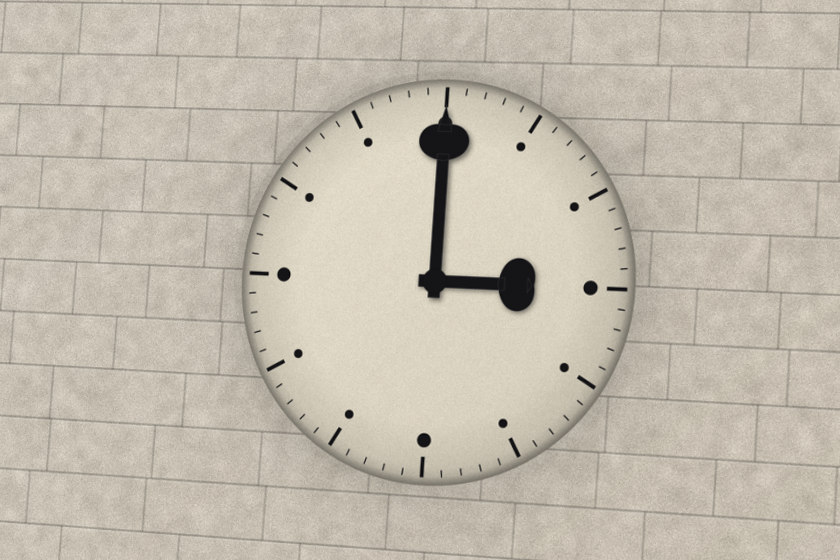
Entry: 3 h 00 min
